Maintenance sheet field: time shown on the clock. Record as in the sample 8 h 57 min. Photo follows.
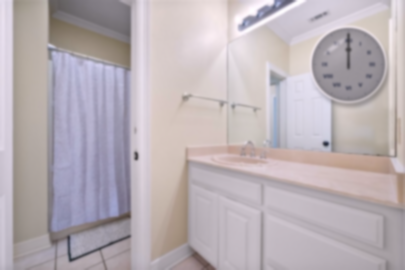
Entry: 12 h 00 min
